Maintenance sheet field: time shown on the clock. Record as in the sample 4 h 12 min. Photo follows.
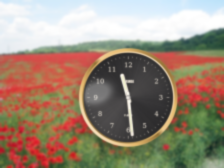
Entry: 11 h 29 min
